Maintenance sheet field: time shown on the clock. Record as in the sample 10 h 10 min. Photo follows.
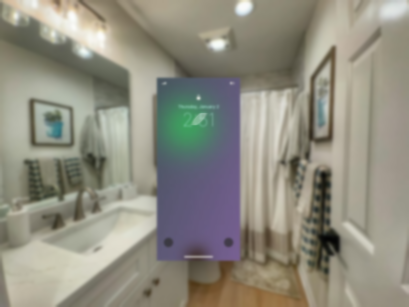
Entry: 2 h 51 min
